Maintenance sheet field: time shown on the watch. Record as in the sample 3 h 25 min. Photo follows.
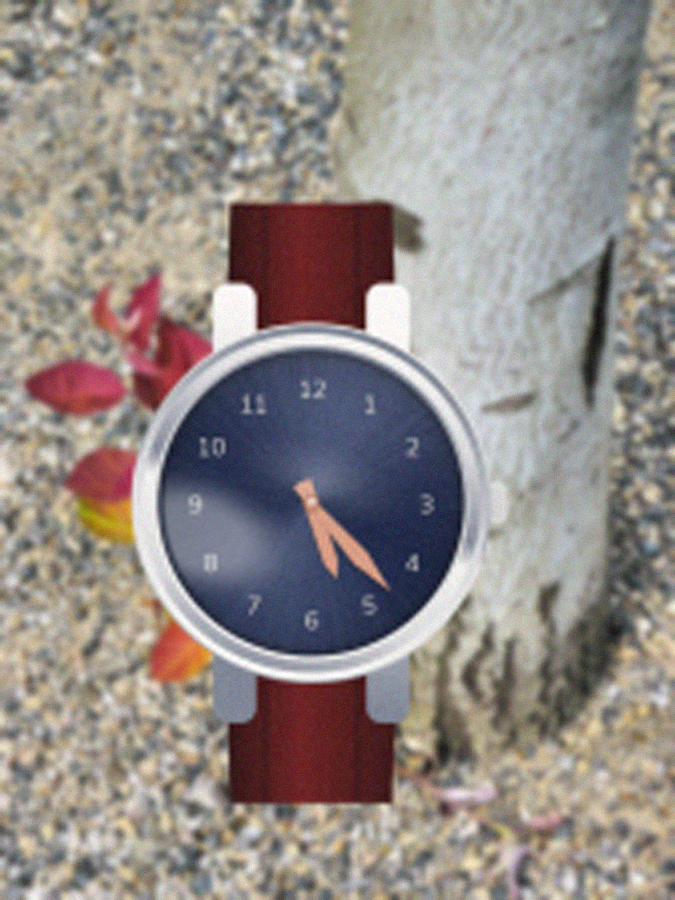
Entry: 5 h 23 min
